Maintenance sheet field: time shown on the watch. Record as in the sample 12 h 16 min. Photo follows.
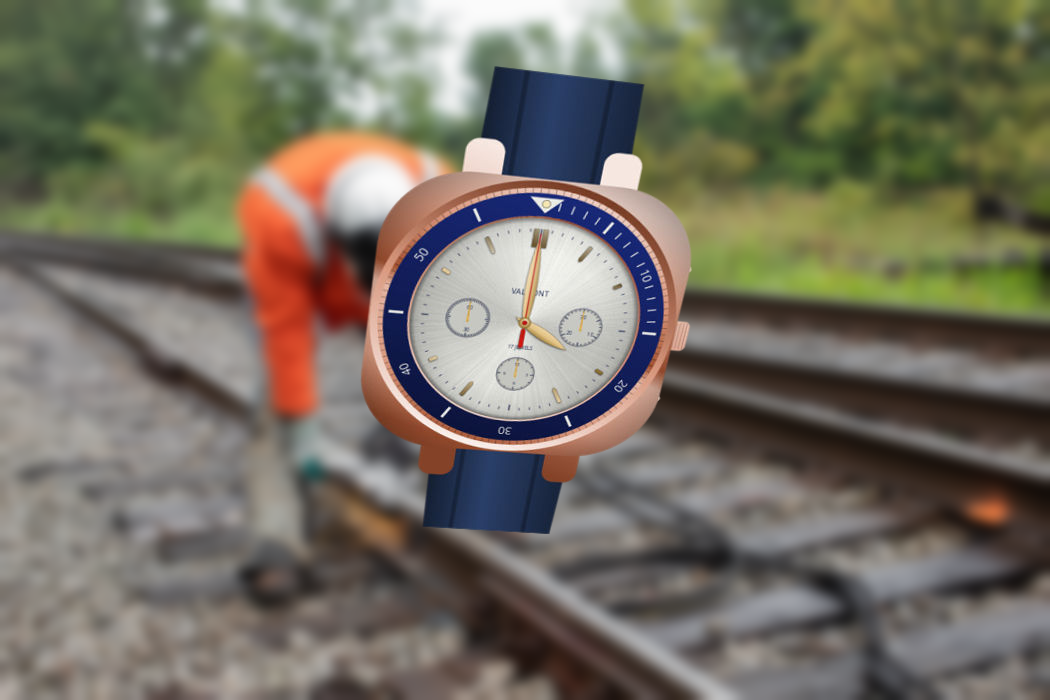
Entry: 4 h 00 min
